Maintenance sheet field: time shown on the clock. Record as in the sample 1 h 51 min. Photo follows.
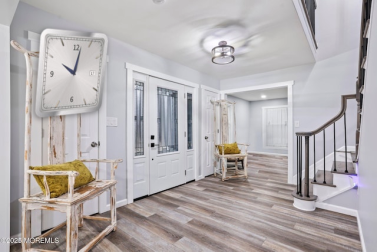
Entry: 10 h 02 min
